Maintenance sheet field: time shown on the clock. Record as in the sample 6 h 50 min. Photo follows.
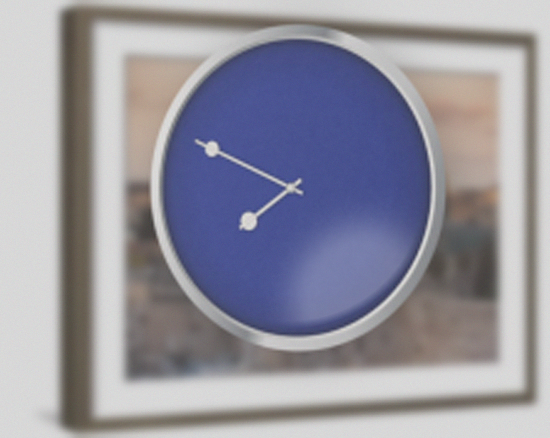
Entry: 7 h 49 min
